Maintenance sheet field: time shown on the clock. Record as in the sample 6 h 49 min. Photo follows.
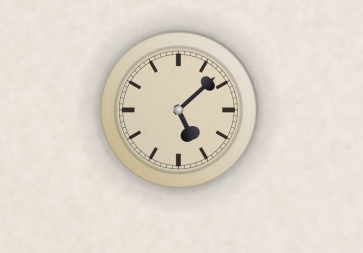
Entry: 5 h 08 min
